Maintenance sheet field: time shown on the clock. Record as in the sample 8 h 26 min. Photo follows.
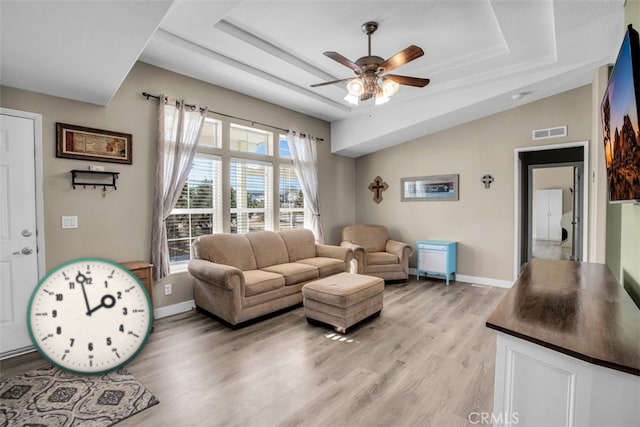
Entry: 1 h 58 min
